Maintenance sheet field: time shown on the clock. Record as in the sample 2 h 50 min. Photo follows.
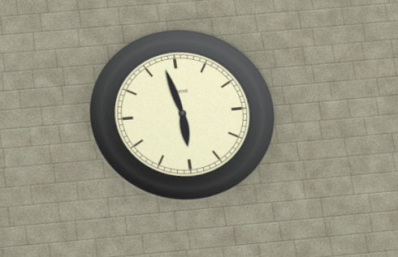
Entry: 5 h 58 min
